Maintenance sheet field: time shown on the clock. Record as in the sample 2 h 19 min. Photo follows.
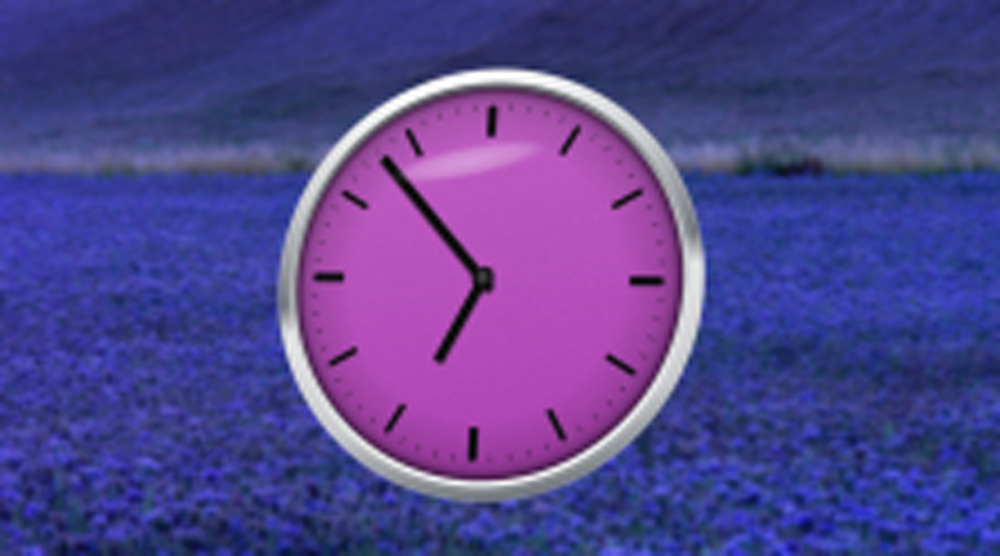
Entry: 6 h 53 min
